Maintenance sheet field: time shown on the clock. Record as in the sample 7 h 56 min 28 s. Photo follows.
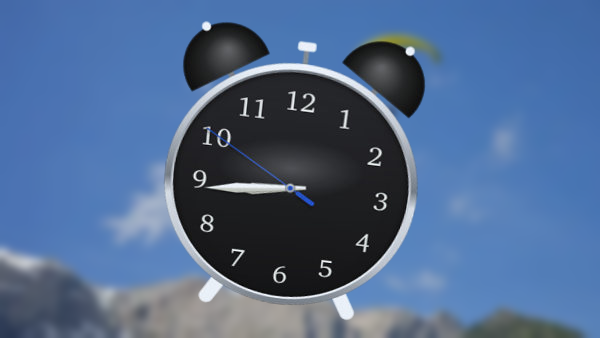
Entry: 8 h 43 min 50 s
